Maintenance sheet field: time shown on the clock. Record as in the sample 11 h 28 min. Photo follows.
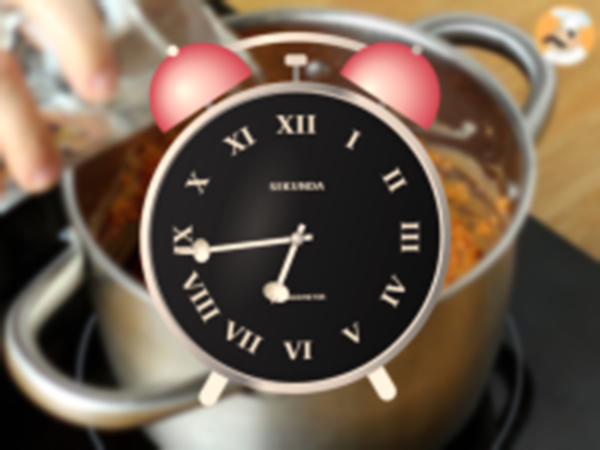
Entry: 6 h 44 min
